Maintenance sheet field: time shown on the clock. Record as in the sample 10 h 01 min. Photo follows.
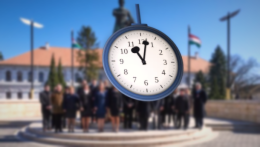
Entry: 11 h 02 min
